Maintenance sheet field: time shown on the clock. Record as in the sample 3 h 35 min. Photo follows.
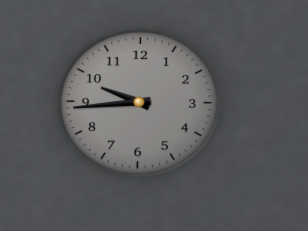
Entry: 9 h 44 min
